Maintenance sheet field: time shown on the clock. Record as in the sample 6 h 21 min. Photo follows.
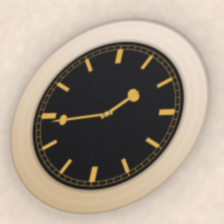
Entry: 1 h 44 min
